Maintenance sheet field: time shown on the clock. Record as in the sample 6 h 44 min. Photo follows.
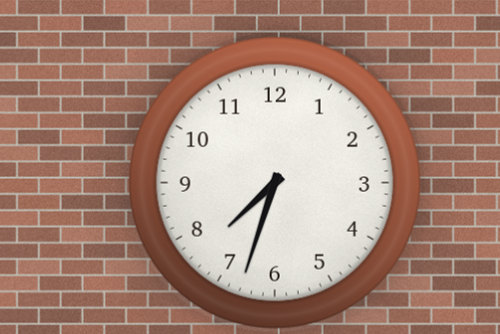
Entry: 7 h 33 min
